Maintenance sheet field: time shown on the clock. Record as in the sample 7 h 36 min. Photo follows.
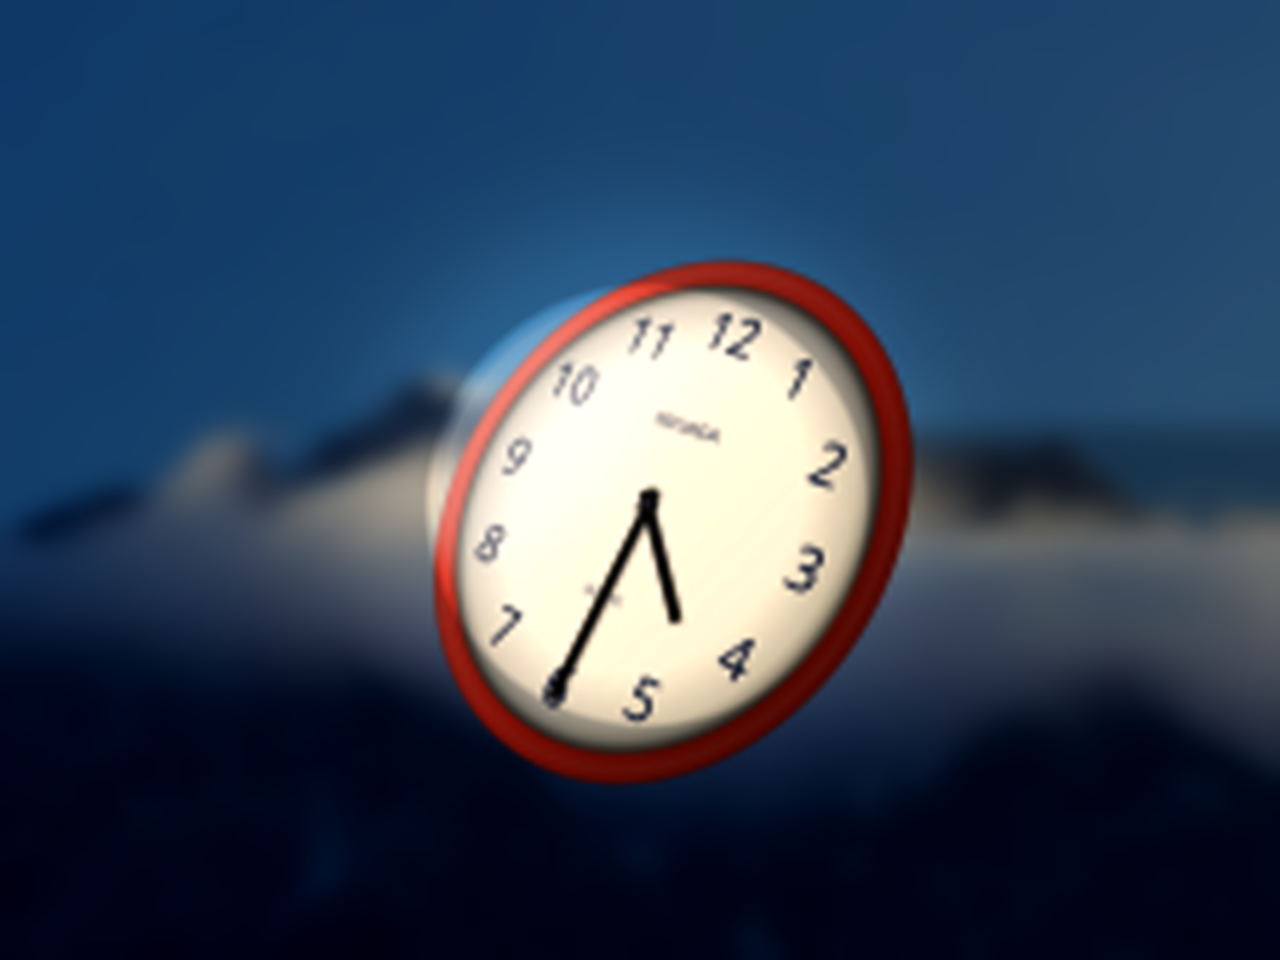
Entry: 4 h 30 min
